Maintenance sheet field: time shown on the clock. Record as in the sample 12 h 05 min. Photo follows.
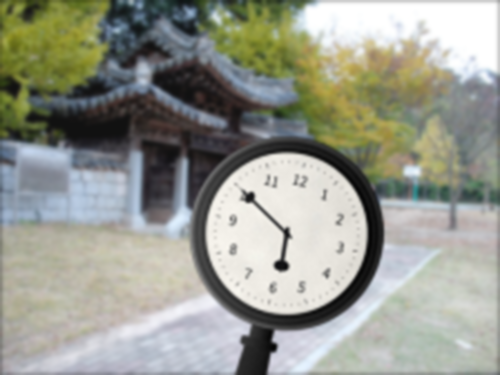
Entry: 5 h 50 min
